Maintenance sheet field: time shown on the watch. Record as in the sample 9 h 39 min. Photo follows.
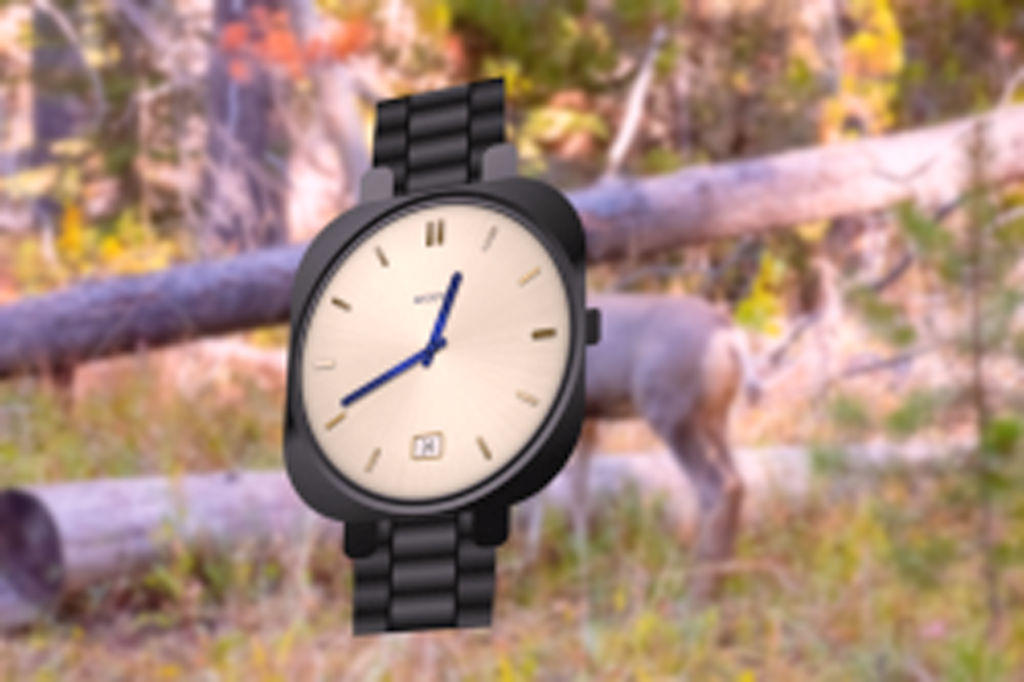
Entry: 12 h 41 min
